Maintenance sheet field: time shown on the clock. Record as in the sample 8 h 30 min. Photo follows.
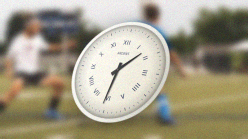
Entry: 1 h 31 min
